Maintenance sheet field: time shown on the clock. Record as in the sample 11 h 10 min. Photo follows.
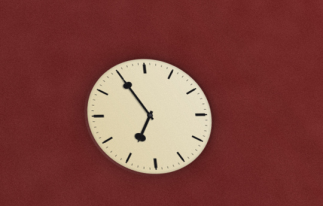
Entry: 6 h 55 min
